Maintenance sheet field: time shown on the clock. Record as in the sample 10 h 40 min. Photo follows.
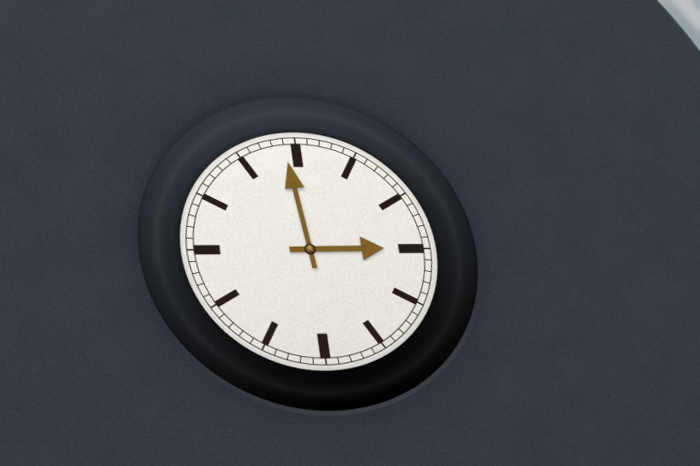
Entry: 2 h 59 min
